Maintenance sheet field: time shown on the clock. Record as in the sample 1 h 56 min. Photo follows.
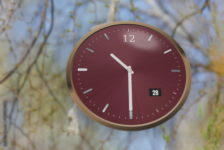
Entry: 10 h 30 min
